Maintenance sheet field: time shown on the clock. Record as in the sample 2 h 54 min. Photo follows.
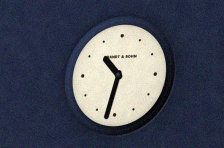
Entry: 10 h 32 min
